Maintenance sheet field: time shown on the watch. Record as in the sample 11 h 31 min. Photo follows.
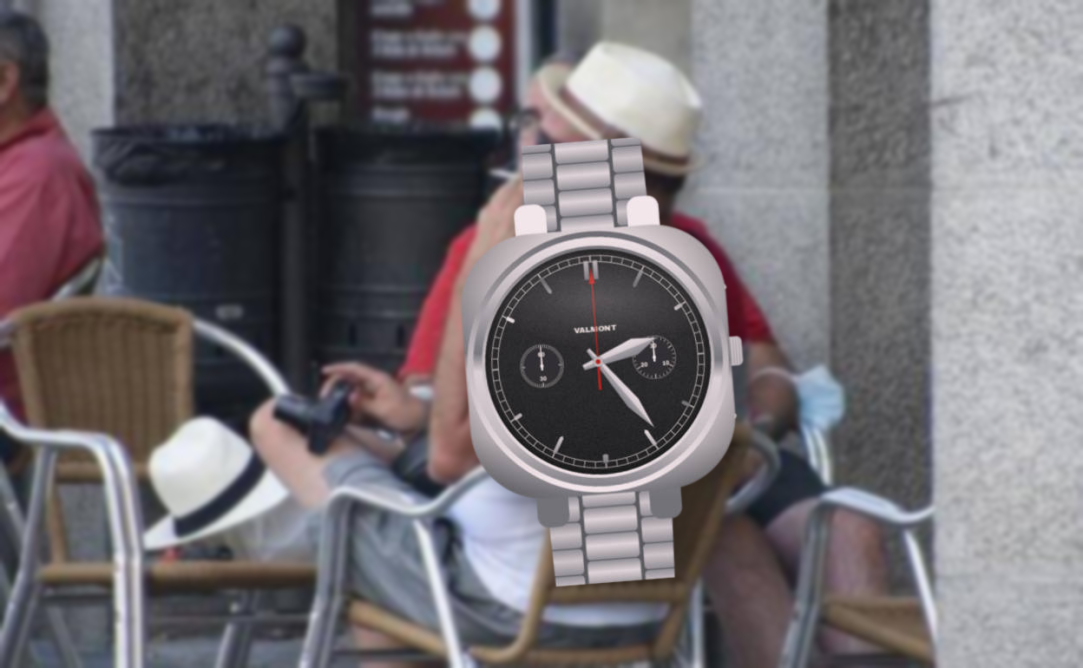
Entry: 2 h 24 min
